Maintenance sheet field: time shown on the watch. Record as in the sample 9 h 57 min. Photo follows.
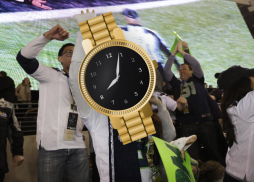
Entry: 8 h 04 min
